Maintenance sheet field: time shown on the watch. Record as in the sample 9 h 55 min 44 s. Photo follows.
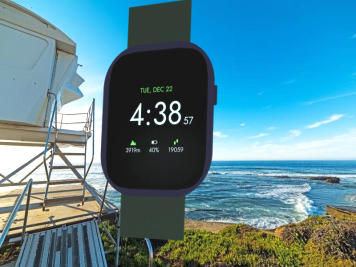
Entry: 4 h 38 min 57 s
